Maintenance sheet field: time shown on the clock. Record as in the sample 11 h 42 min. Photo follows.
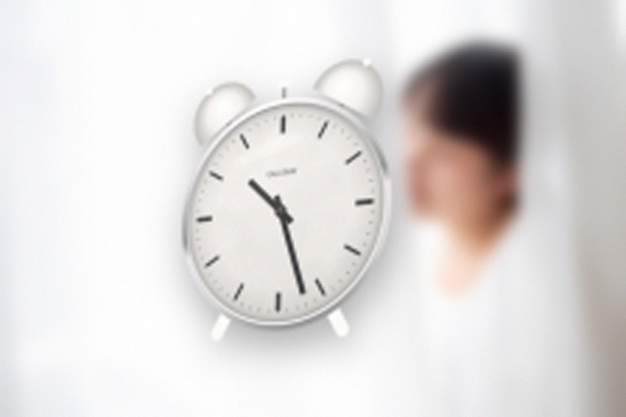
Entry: 10 h 27 min
